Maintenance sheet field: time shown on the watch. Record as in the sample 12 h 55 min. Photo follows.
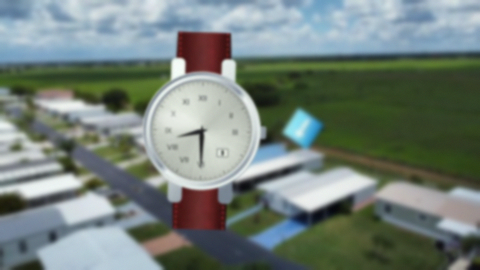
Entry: 8 h 30 min
